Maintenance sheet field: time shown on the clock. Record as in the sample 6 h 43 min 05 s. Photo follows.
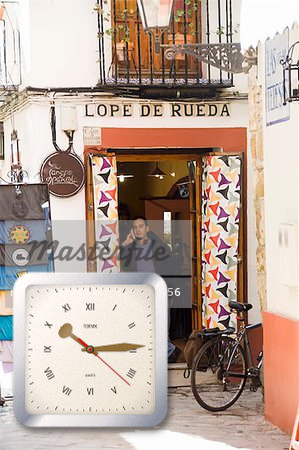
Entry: 10 h 14 min 22 s
